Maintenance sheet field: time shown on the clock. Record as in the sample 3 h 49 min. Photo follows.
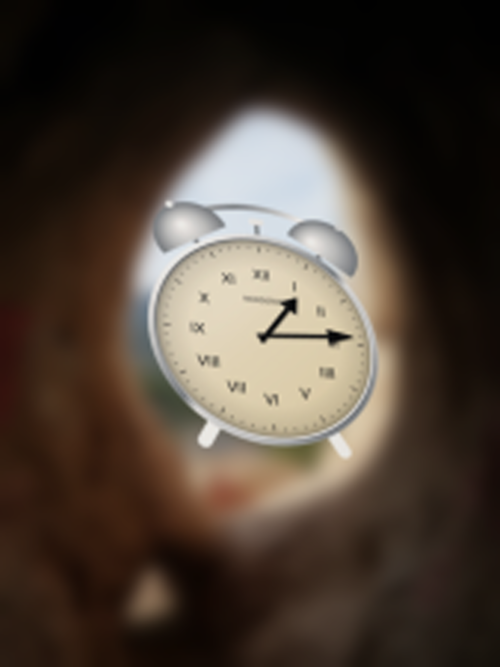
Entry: 1 h 14 min
